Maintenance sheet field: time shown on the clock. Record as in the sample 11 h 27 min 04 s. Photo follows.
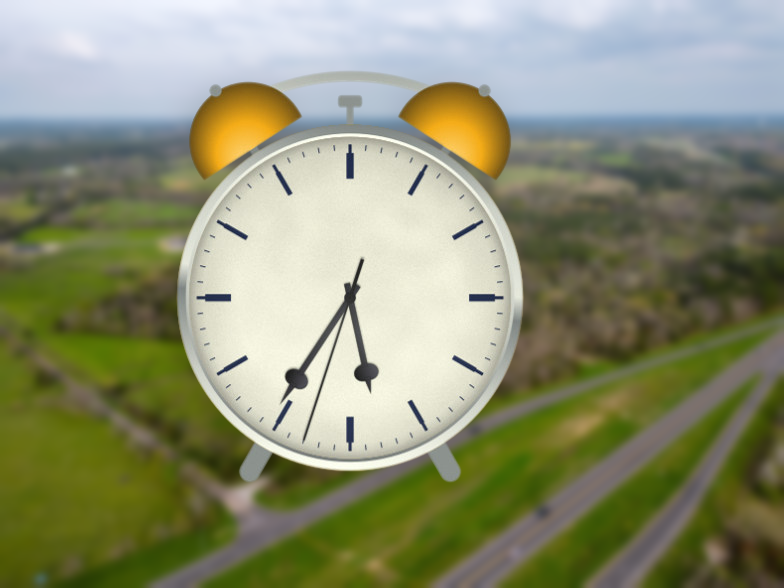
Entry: 5 h 35 min 33 s
